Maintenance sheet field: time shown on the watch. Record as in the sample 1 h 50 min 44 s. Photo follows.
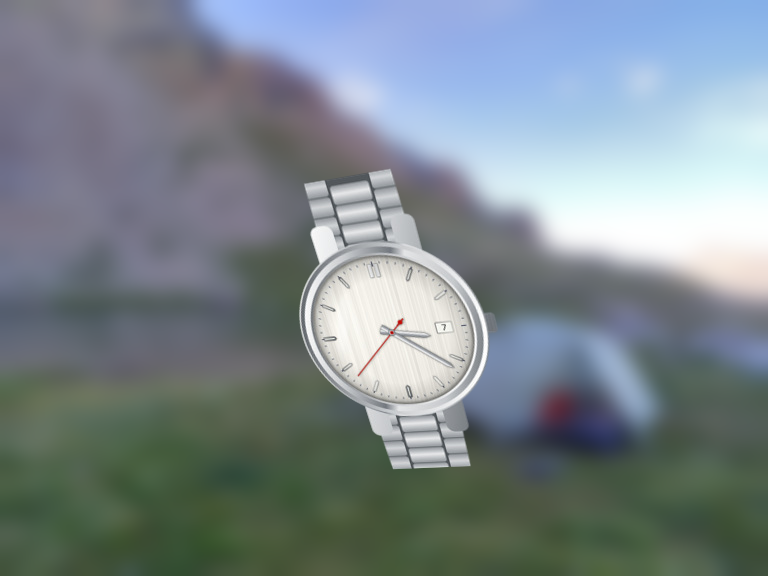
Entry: 3 h 21 min 38 s
